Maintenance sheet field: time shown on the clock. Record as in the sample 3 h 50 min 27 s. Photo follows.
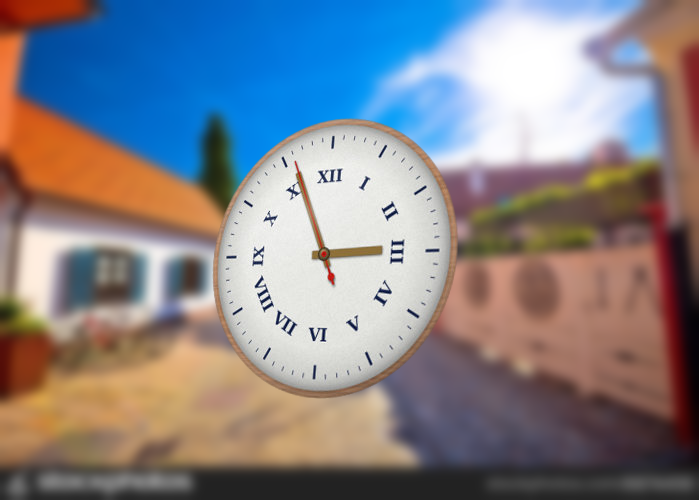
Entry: 2 h 55 min 56 s
